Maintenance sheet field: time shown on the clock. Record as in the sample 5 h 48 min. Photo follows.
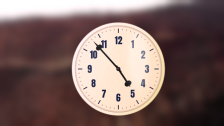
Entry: 4 h 53 min
